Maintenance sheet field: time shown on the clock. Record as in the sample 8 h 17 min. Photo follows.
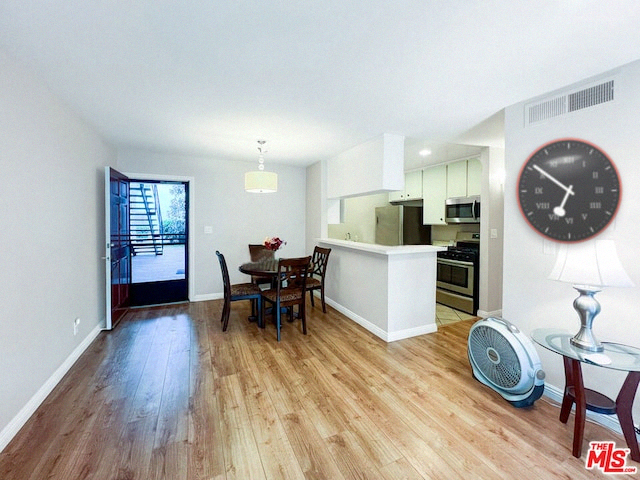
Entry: 6 h 51 min
